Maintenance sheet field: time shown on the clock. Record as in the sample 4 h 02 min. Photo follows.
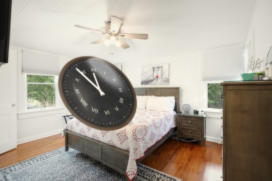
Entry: 11 h 54 min
